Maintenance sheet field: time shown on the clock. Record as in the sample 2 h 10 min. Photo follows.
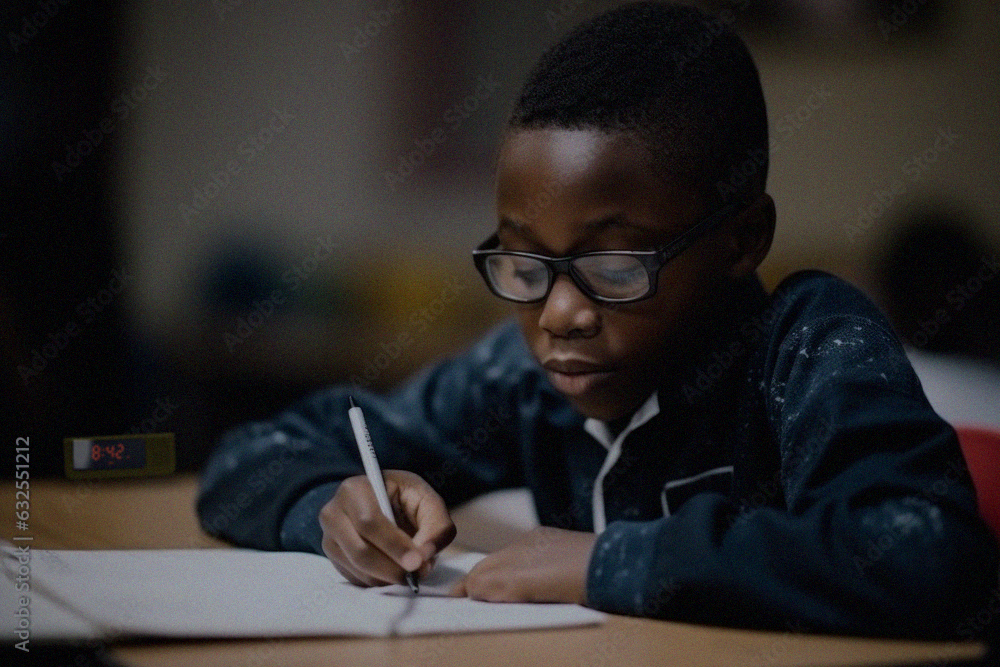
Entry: 8 h 42 min
